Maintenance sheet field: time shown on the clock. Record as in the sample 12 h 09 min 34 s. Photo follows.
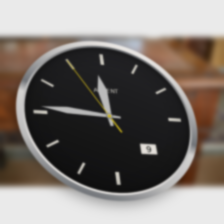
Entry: 11 h 45 min 55 s
